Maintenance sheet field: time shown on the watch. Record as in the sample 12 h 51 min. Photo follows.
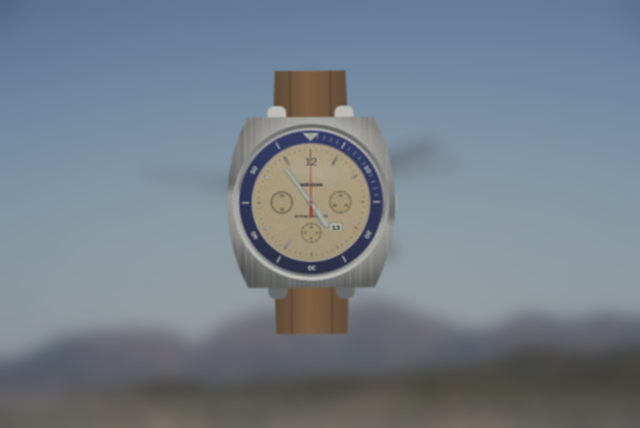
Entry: 4 h 54 min
